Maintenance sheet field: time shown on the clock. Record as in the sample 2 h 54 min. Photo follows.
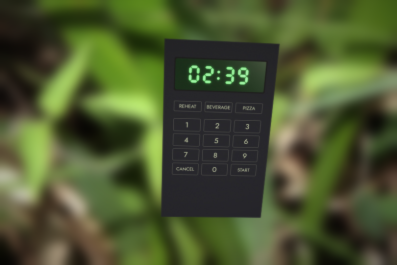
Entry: 2 h 39 min
